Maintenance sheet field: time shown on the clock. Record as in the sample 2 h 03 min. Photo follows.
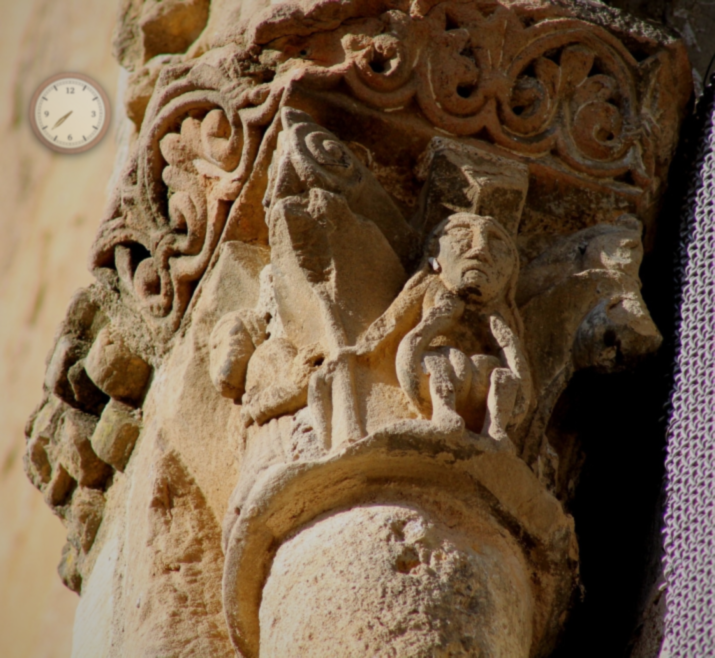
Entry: 7 h 38 min
